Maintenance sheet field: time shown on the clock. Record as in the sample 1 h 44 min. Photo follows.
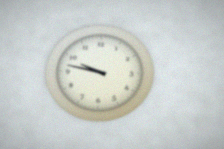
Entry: 9 h 47 min
